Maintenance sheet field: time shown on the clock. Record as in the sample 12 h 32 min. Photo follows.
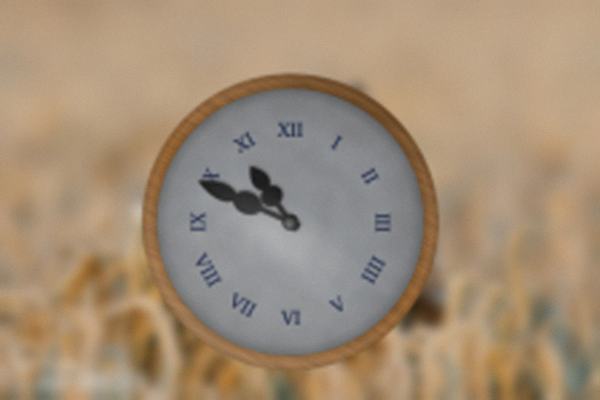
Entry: 10 h 49 min
